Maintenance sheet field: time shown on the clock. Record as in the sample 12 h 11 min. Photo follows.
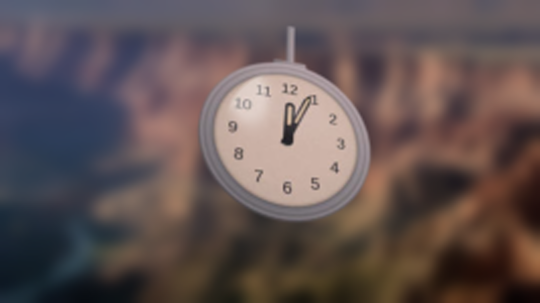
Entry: 12 h 04 min
